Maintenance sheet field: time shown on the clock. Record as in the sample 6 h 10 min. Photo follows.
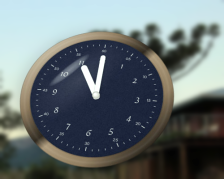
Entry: 11 h 00 min
